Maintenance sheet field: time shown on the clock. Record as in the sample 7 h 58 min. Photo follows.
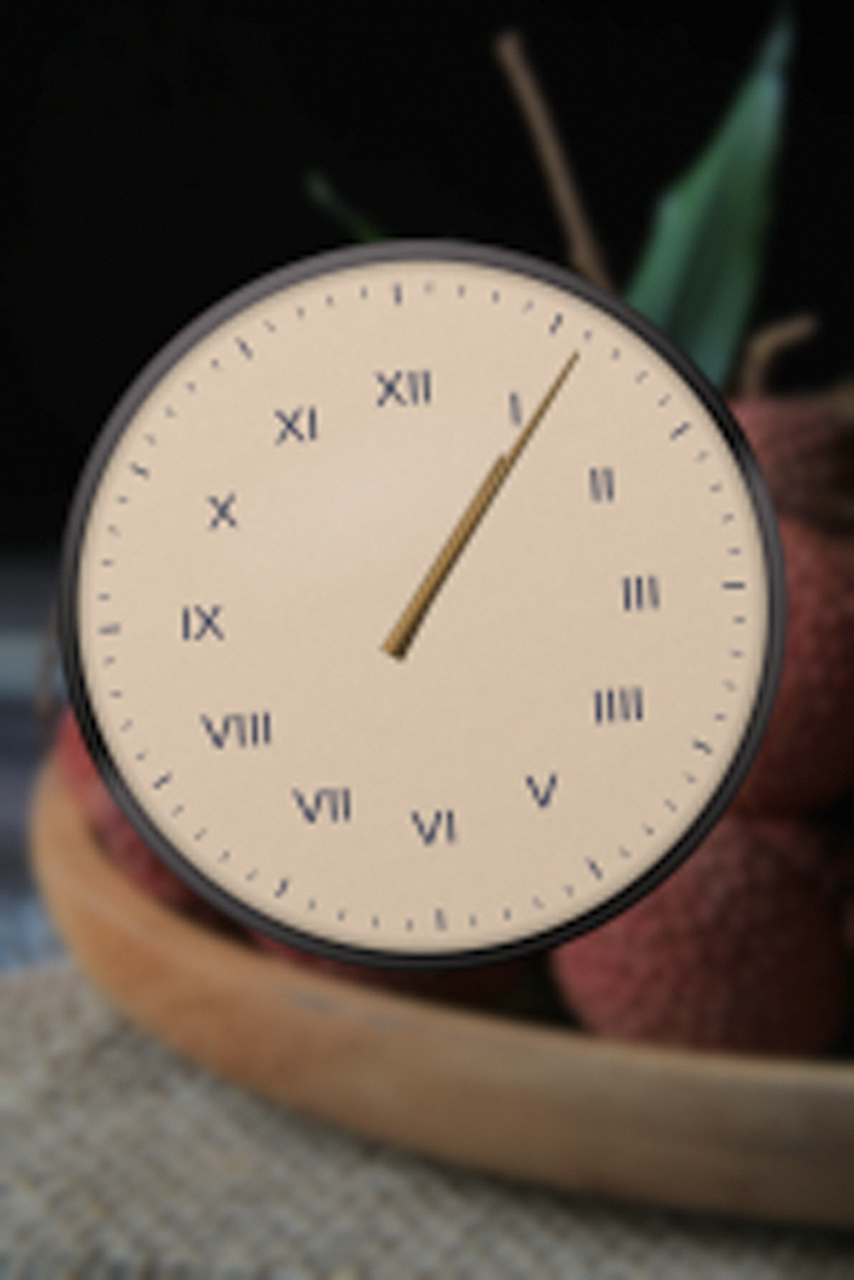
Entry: 1 h 06 min
